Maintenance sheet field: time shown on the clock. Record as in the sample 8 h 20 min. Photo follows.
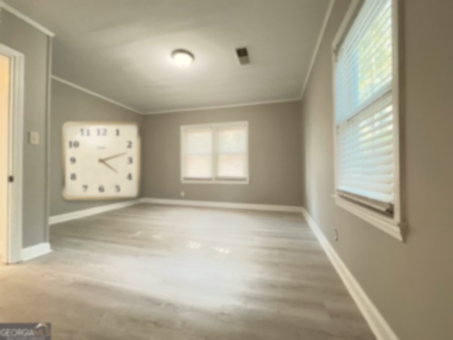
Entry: 4 h 12 min
